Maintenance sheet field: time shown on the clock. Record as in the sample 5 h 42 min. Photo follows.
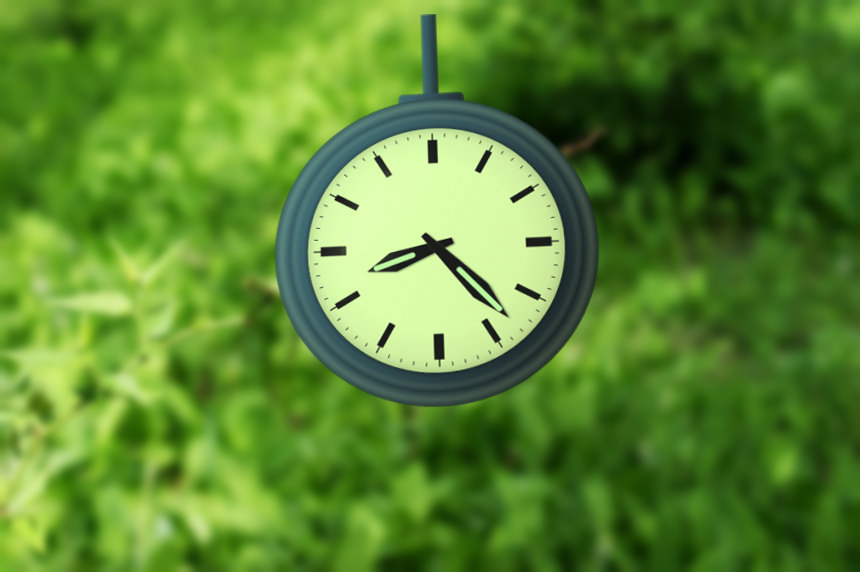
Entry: 8 h 23 min
